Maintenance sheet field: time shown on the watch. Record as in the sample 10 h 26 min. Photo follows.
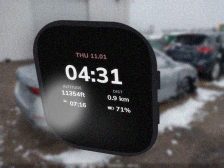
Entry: 4 h 31 min
